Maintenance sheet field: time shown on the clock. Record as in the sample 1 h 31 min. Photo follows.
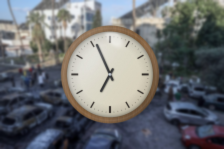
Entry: 6 h 56 min
